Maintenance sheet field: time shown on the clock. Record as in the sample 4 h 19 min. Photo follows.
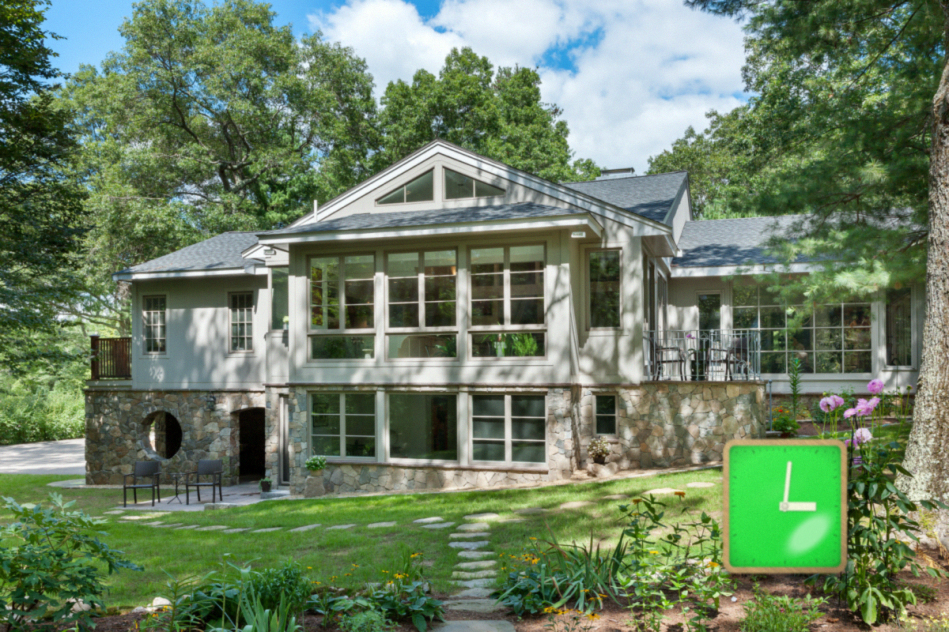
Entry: 3 h 01 min
